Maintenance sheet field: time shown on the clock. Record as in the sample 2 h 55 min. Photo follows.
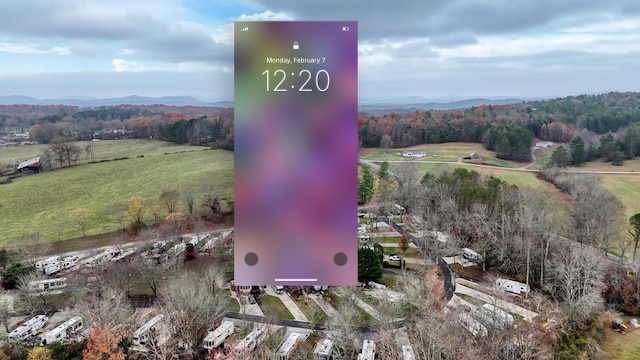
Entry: 12 h 20 min
